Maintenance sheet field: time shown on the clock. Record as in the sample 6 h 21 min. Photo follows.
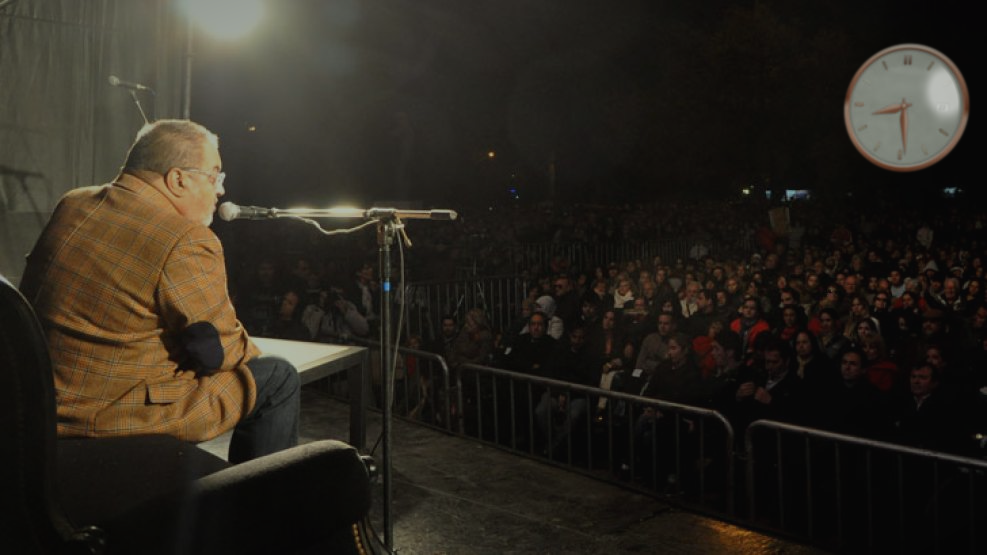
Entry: 8 h 29 min
